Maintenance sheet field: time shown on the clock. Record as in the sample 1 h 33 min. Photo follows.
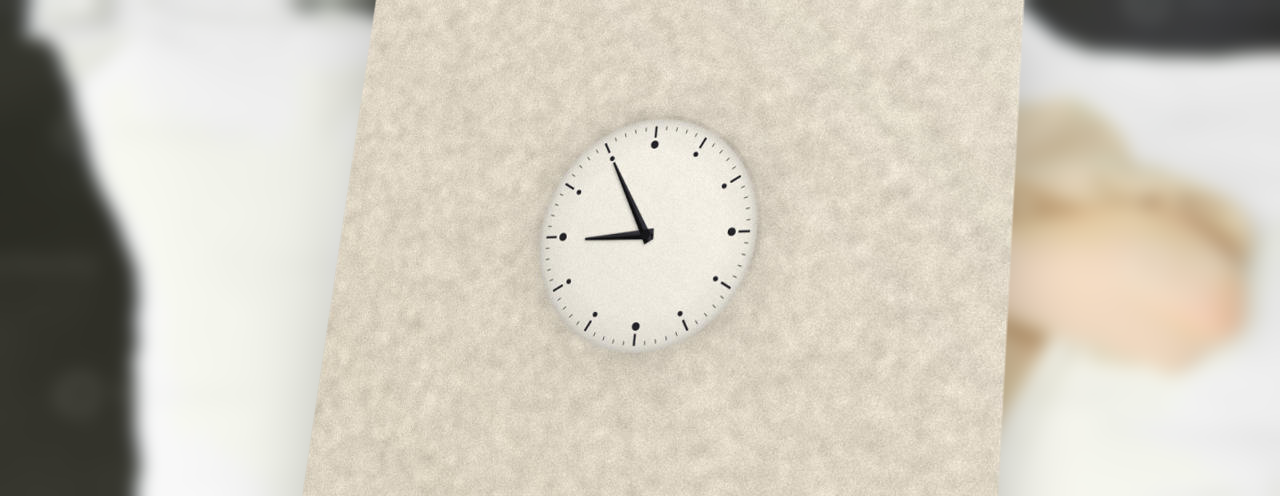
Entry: 8 h 55 min
